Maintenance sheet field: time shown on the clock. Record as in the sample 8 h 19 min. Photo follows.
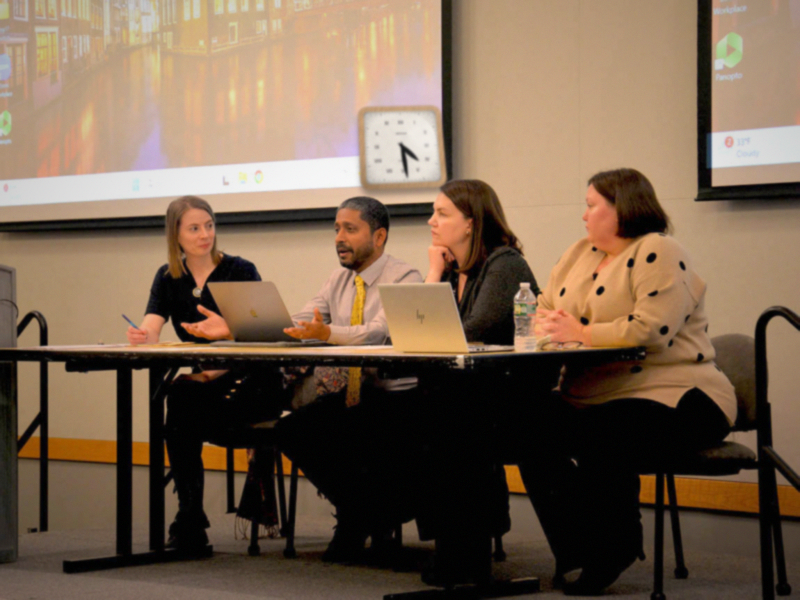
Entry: 4 h 29 min
